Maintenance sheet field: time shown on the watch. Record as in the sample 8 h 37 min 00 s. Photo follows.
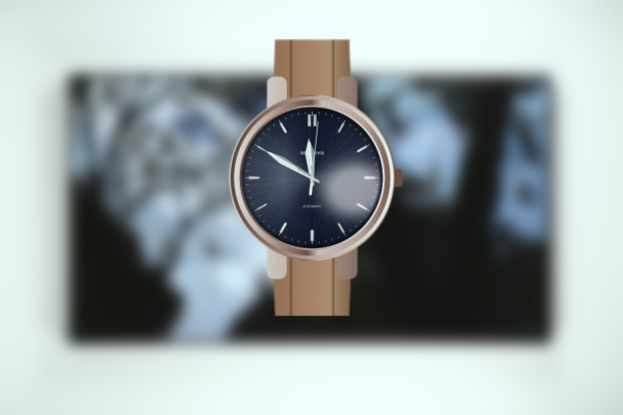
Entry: 11 h 50 min 01 s
